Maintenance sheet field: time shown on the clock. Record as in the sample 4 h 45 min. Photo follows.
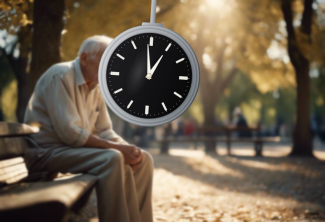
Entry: 12 h 59 min
